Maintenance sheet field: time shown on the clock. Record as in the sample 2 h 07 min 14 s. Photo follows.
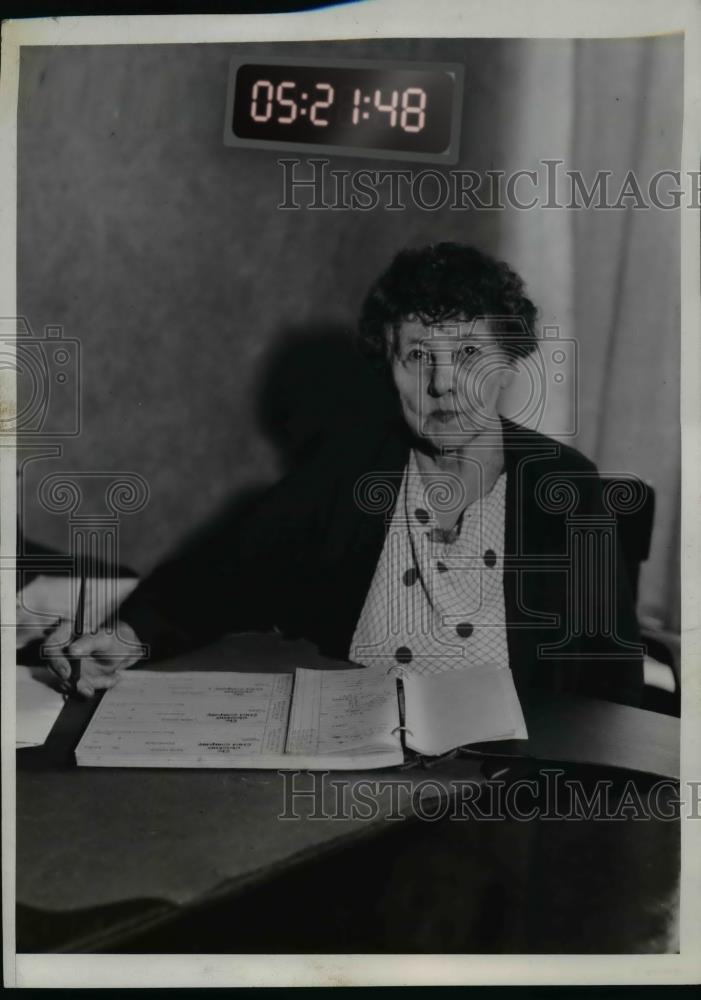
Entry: 5 h 21 min 48 s
